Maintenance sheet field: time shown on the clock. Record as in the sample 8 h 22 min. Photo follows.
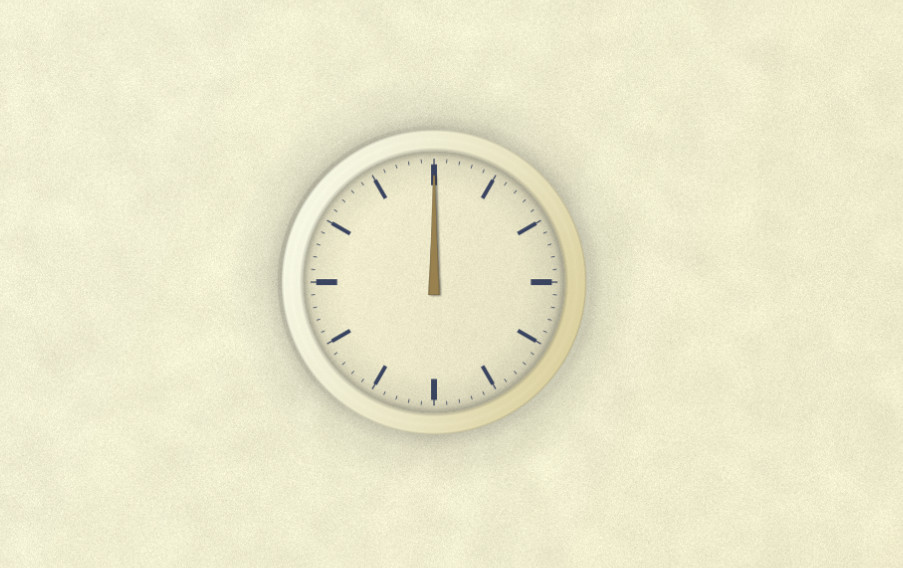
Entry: 12 h 00 min
